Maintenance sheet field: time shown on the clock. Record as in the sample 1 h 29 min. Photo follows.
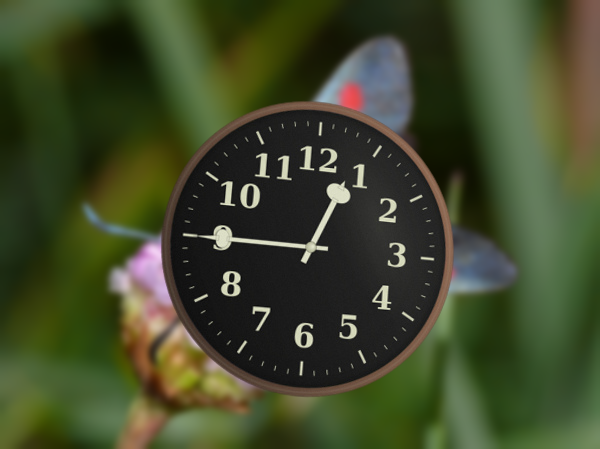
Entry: 12 h 45 min
